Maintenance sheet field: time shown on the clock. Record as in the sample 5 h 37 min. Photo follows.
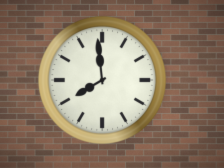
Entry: 7 h 59 min
